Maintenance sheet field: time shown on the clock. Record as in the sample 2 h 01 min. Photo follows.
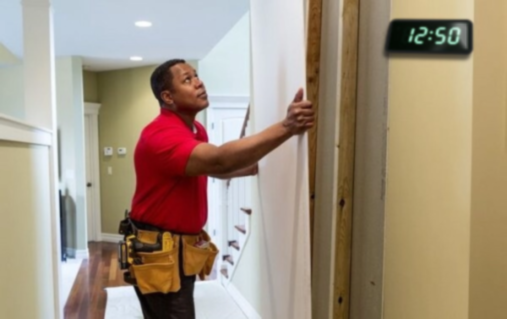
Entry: 12 h 50 min
